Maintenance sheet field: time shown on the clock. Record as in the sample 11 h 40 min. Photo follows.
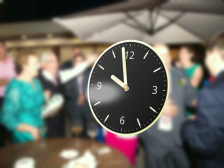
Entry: 9 h 58 min
